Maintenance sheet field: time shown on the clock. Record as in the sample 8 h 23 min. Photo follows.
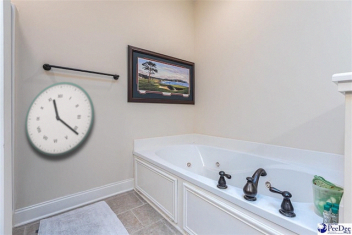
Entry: 11 h 21 min
